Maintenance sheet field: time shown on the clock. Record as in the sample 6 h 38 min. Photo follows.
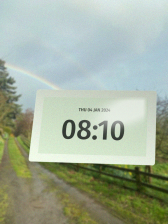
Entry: 8 h 10 min
